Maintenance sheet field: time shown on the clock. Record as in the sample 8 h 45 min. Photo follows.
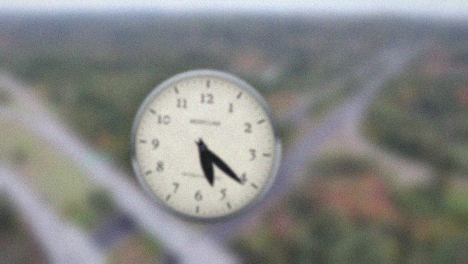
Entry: 5 h 21 min
